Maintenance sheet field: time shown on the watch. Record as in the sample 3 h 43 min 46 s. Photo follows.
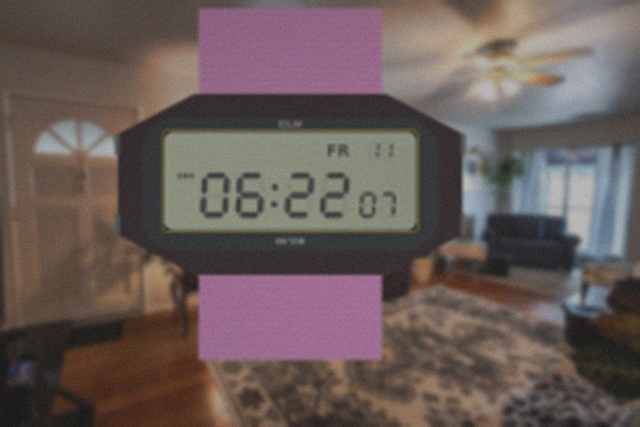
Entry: 6 h 22 min 07 s
